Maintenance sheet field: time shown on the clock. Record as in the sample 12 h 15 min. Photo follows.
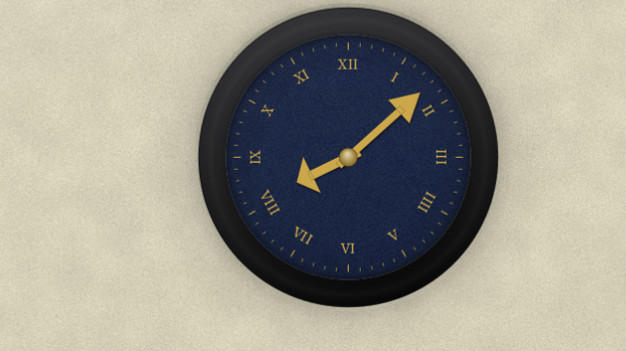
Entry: 8 h 08 min
